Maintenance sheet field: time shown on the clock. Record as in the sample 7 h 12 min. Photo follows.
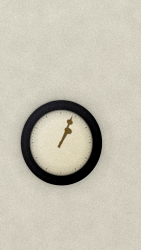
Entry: 1 h 04 min
